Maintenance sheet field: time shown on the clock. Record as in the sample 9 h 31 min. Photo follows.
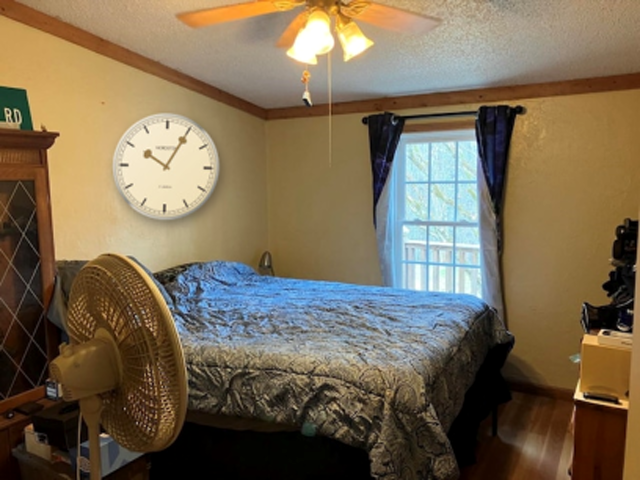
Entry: 10 h 05 min
